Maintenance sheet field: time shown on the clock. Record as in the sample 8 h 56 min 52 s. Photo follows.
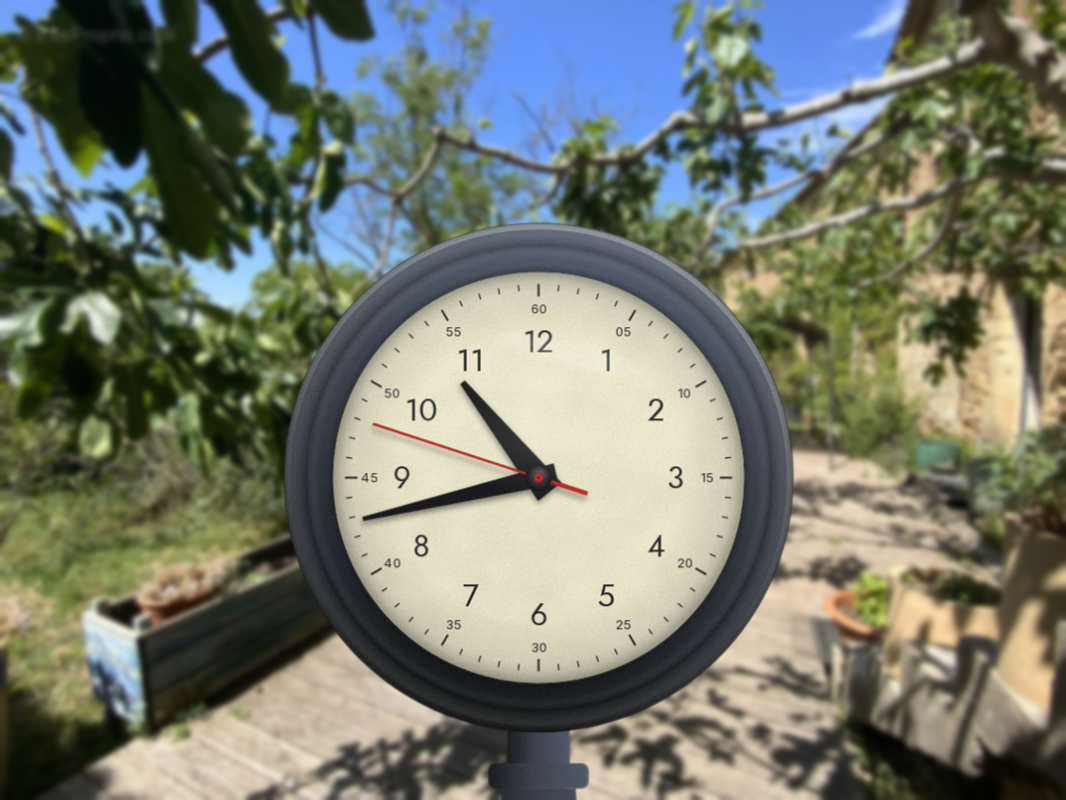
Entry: 10 h 42 min 48 s
